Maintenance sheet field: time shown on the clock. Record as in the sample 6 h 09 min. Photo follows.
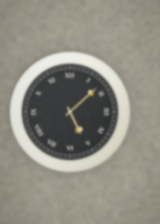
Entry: 5 h 08 min
